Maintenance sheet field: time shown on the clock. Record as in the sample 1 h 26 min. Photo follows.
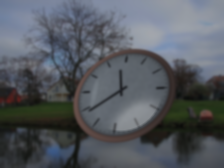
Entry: 11 h 39 min
